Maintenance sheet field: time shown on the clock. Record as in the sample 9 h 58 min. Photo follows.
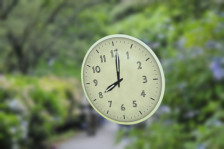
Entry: 8 h 01 min
